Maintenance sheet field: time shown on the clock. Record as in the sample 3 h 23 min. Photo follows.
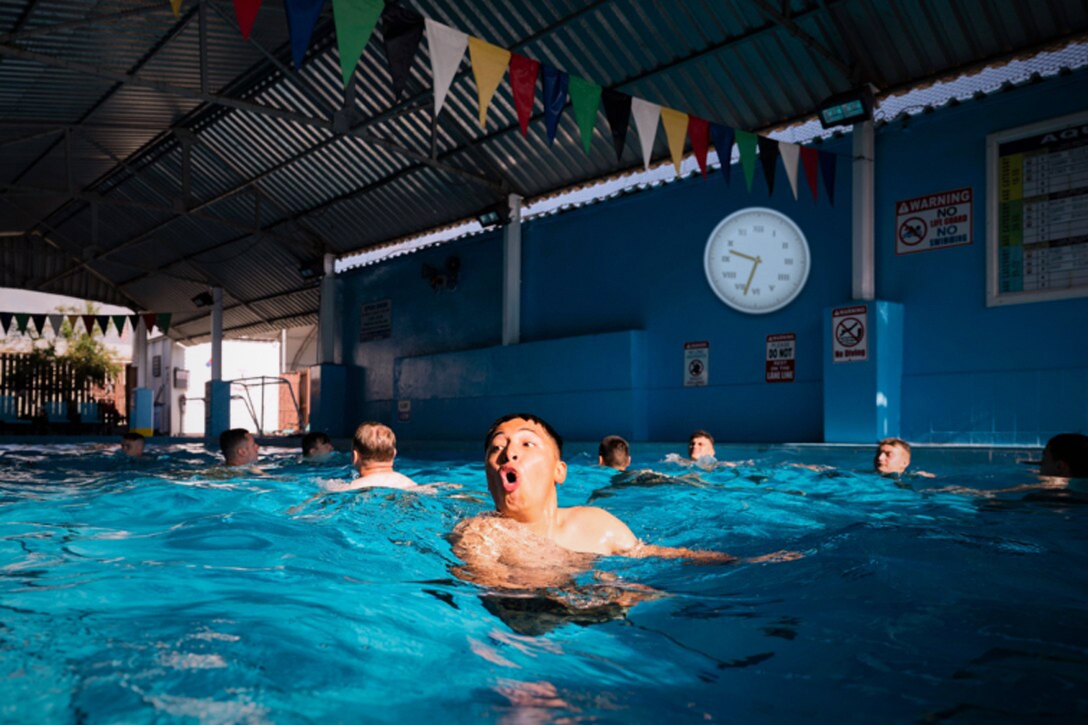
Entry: 9 h 33 min
